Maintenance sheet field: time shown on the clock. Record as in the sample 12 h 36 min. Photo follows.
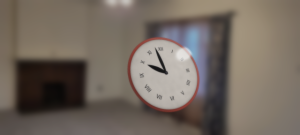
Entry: 9 h 58 min
